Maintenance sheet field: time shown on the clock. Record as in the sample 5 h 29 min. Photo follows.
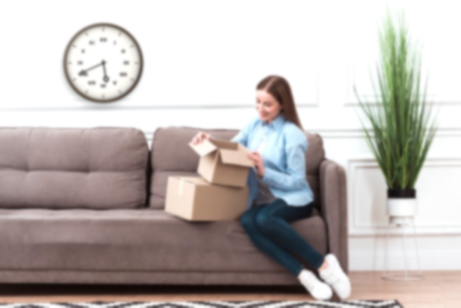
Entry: 5 h 41 min
